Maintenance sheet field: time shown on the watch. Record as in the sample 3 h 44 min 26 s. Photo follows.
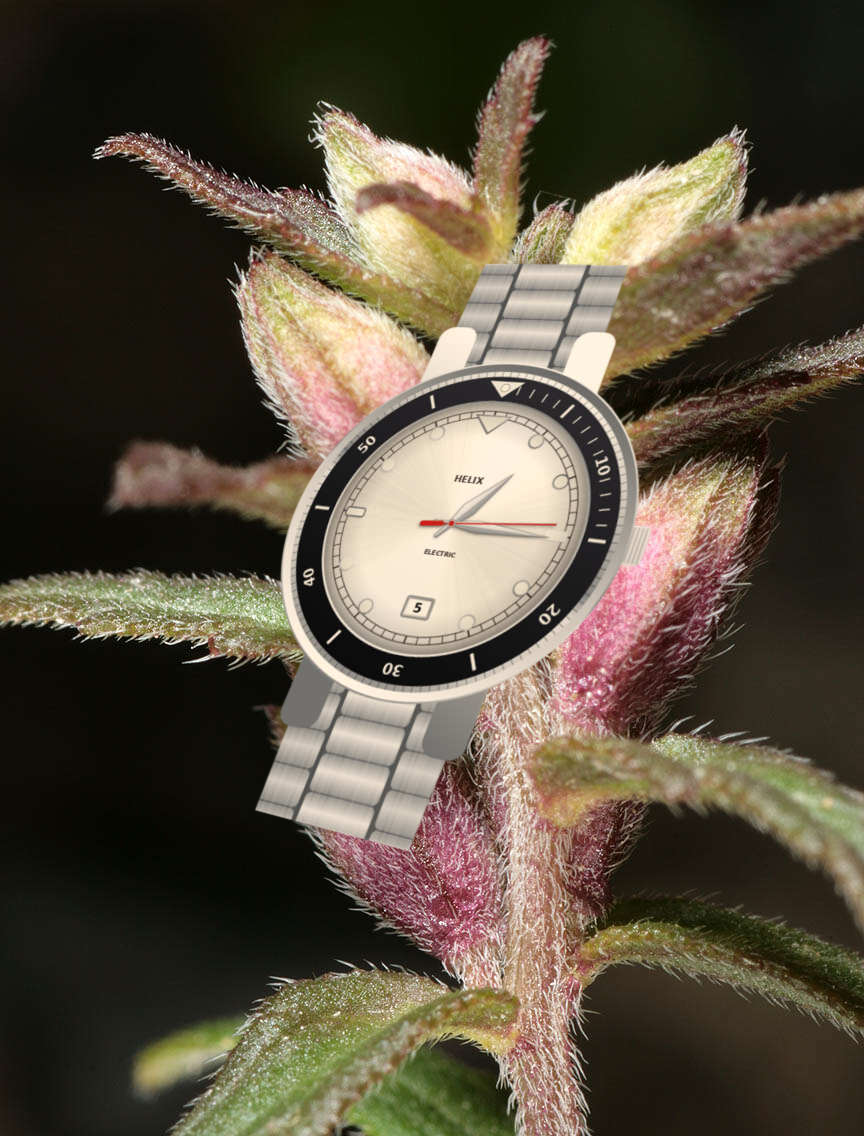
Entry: 1 h 15 min 14 s
